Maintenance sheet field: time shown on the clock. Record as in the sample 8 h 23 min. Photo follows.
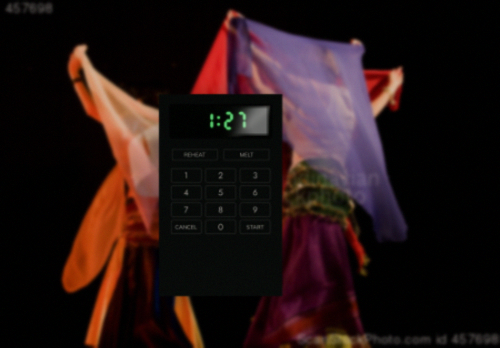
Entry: 1 h 27 min
